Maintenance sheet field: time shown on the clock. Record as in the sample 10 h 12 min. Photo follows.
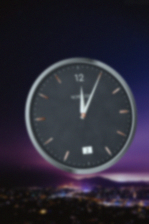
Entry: 12 h 05 min
